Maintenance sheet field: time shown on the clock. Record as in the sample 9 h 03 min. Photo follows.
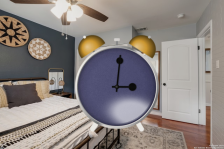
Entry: 3 h 01 min
